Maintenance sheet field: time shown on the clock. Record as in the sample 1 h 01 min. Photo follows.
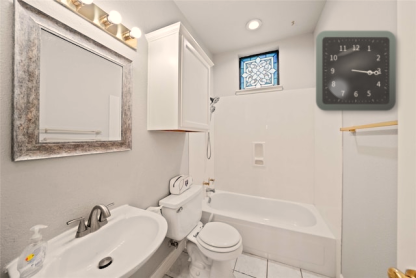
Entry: 3 h 16 min
